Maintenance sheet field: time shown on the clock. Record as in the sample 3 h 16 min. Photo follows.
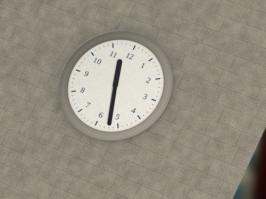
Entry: 11 h 27 min
